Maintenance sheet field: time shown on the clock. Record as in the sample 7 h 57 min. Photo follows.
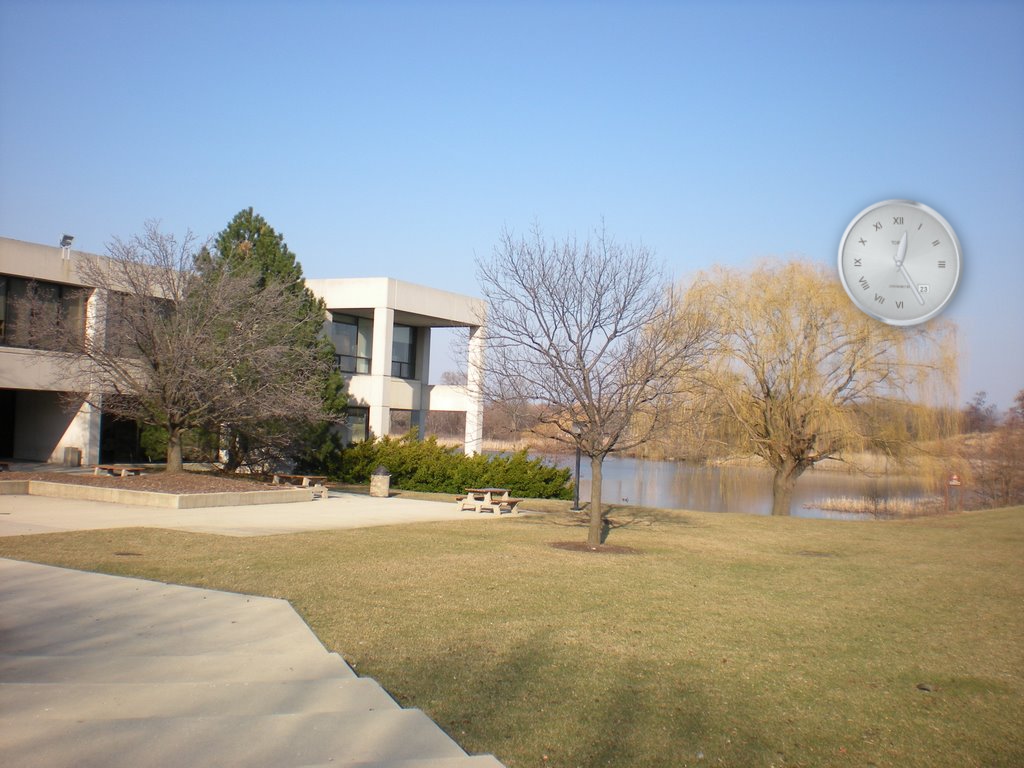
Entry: 12 h 25 min
